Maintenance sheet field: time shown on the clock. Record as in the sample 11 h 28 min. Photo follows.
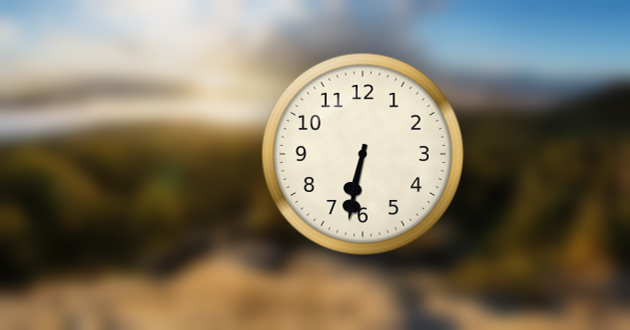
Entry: 6 h 32 min
